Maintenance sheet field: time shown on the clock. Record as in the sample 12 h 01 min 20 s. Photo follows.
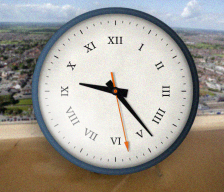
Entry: 9 h 23 min 28 s
